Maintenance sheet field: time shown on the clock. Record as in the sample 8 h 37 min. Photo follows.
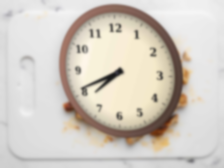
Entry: 7 h 41 min
